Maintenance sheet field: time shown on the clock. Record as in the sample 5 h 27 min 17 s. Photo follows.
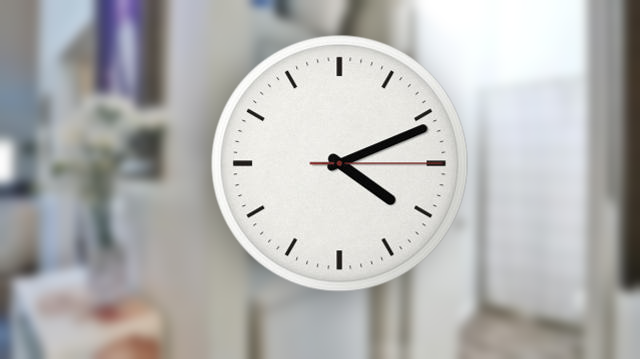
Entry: 4 h 11 min 15 s
